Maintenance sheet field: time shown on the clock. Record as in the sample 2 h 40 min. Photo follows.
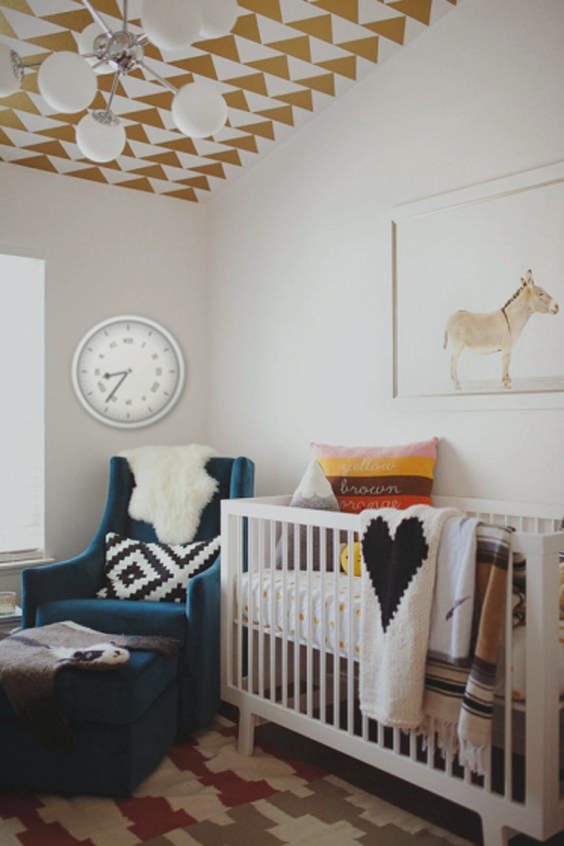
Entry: 8 h 36 min
